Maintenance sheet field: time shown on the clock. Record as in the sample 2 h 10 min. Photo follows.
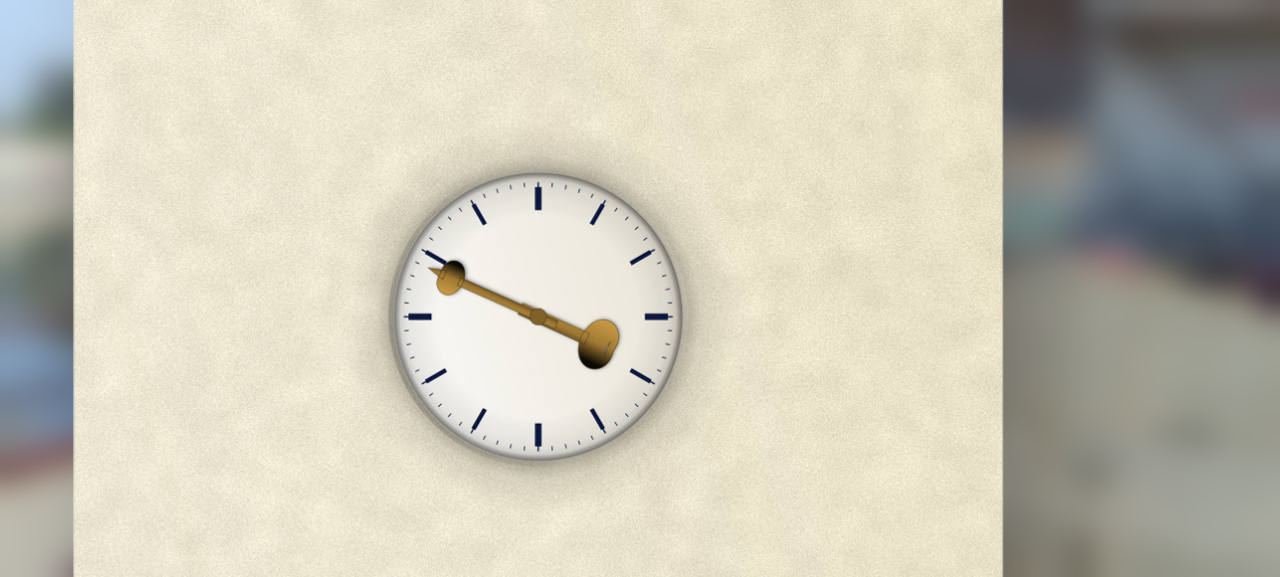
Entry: 3 h 49 min
